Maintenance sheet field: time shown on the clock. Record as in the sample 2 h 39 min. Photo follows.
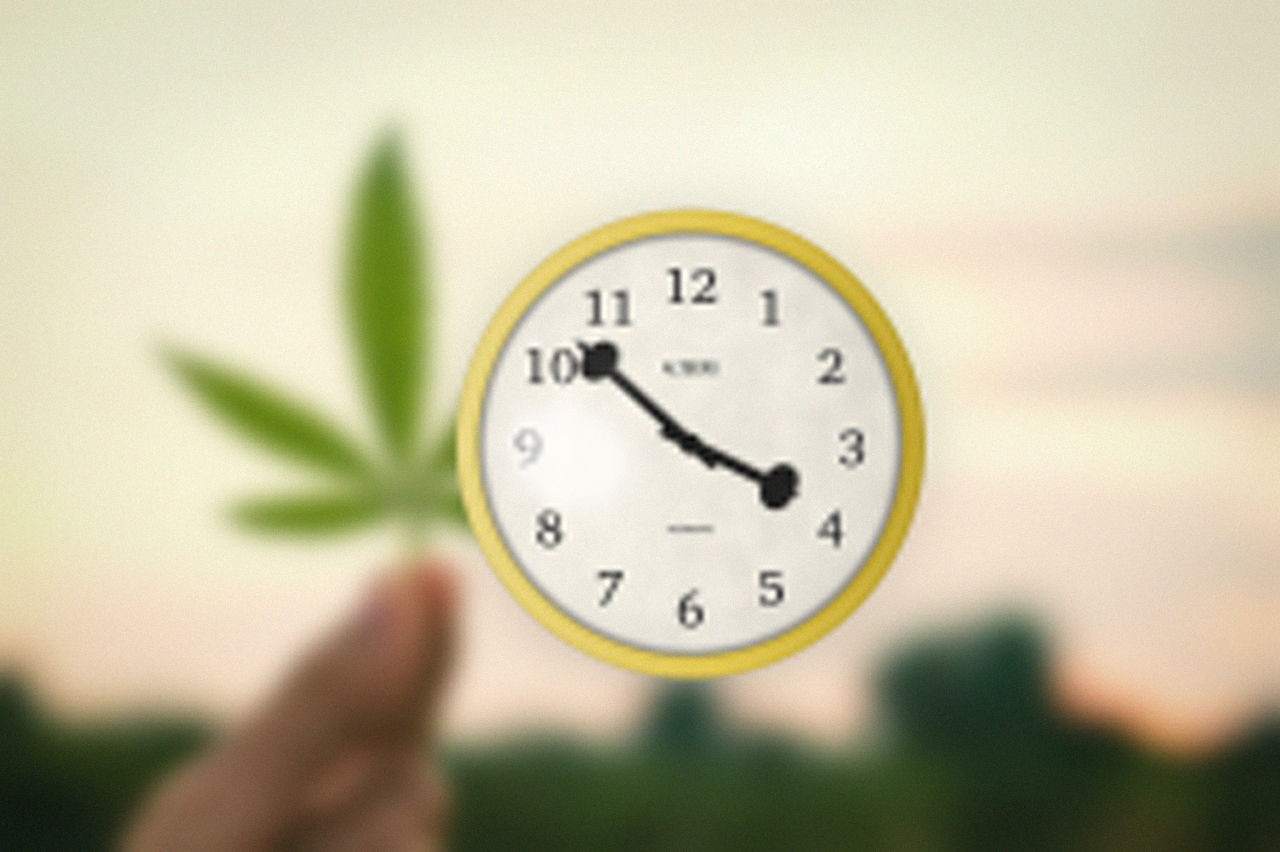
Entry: 3 h 52 min
